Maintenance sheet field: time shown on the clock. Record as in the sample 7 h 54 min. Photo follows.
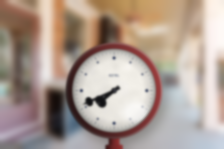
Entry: 7 h 41 min
